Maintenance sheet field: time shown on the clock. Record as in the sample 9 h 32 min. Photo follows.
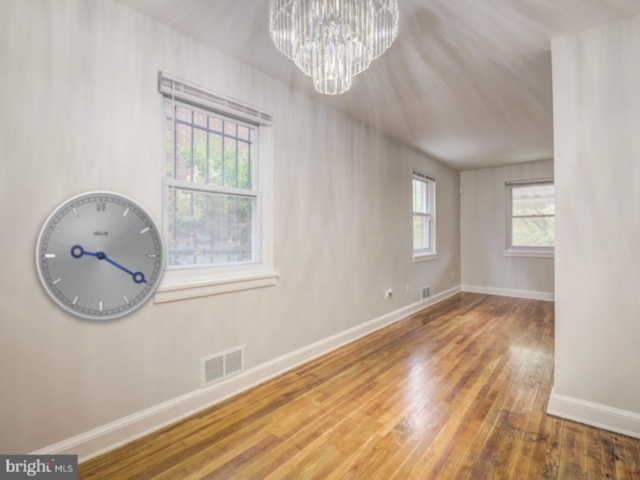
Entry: 9 h 20 min
